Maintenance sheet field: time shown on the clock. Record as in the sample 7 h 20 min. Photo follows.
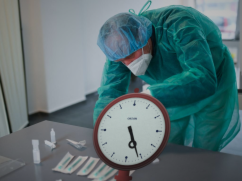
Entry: 5 h 26 min
